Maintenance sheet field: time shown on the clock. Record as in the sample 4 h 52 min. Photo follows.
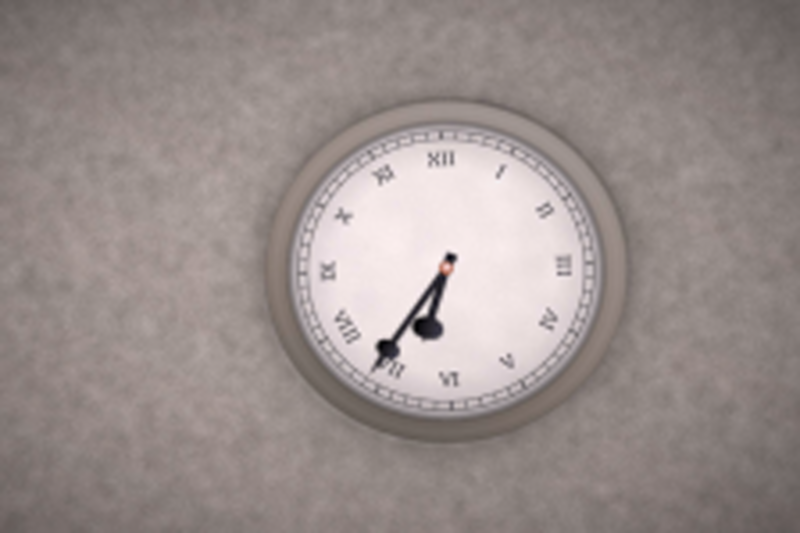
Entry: 6 h 36 min
